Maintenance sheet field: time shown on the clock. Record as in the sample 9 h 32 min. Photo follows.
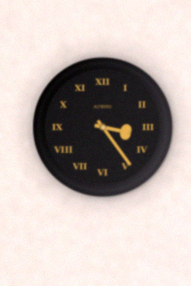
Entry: 3 h 24 min
